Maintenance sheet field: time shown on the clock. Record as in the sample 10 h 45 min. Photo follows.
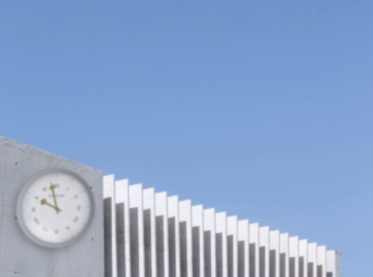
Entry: 9 h 58 min
